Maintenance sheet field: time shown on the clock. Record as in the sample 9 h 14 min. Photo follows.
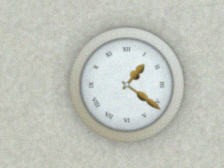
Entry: 1 h 21 min
